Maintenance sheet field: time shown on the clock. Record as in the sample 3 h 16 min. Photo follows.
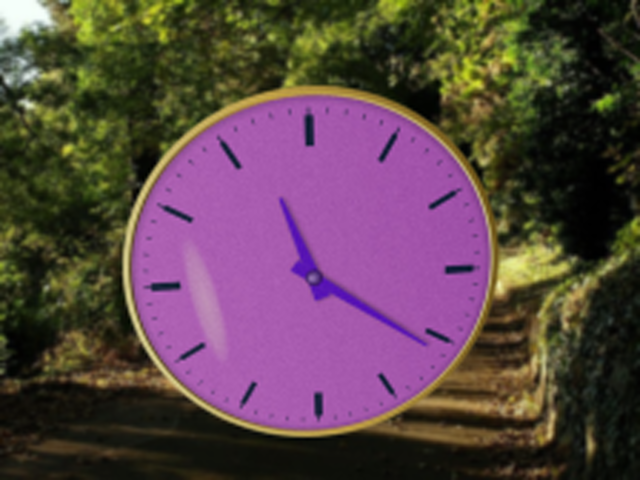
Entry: 11 h 21 min
